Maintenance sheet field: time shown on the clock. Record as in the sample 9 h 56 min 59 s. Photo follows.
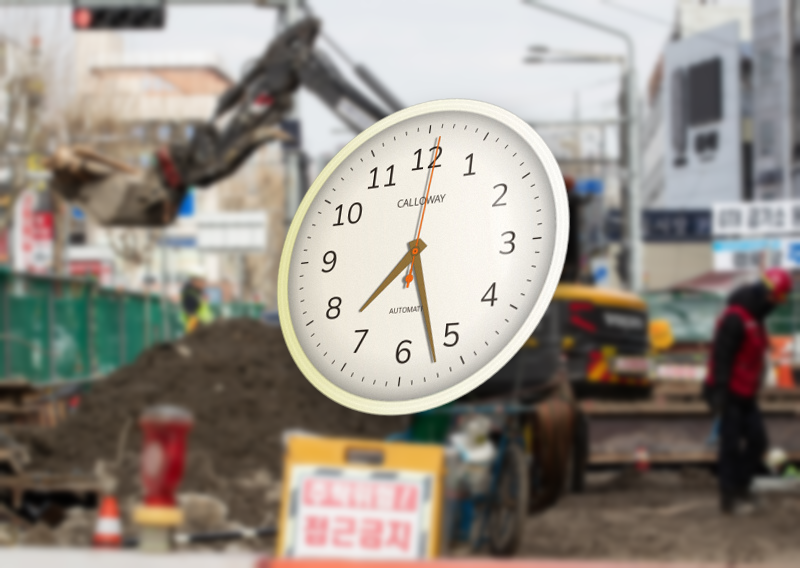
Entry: 7 h 27 min 01 s
